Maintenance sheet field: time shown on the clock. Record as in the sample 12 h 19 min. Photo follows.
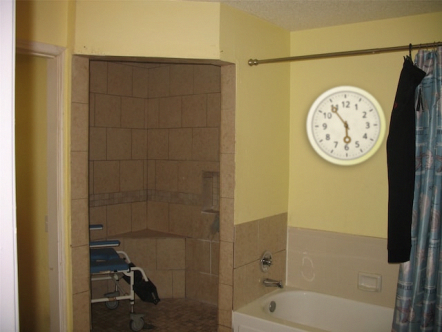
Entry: 5 h 54 min
